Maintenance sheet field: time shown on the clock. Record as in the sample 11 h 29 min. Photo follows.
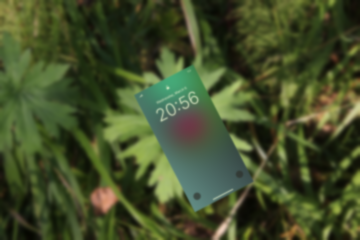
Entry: 20 h 56 min
